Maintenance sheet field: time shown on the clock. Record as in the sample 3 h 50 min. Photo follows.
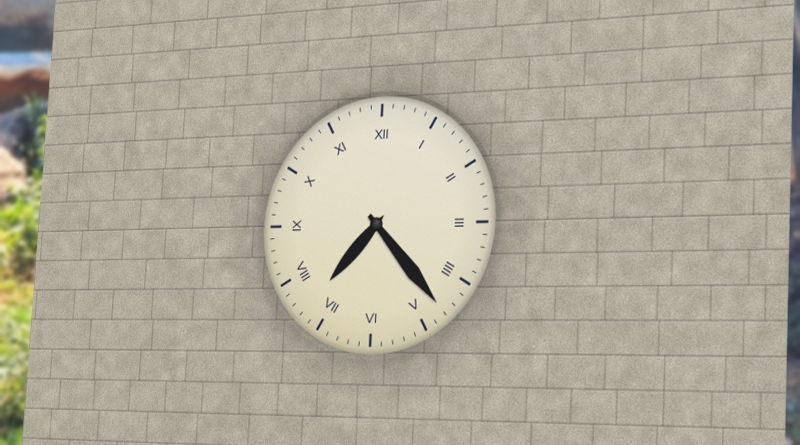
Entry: 7 h 23 min
